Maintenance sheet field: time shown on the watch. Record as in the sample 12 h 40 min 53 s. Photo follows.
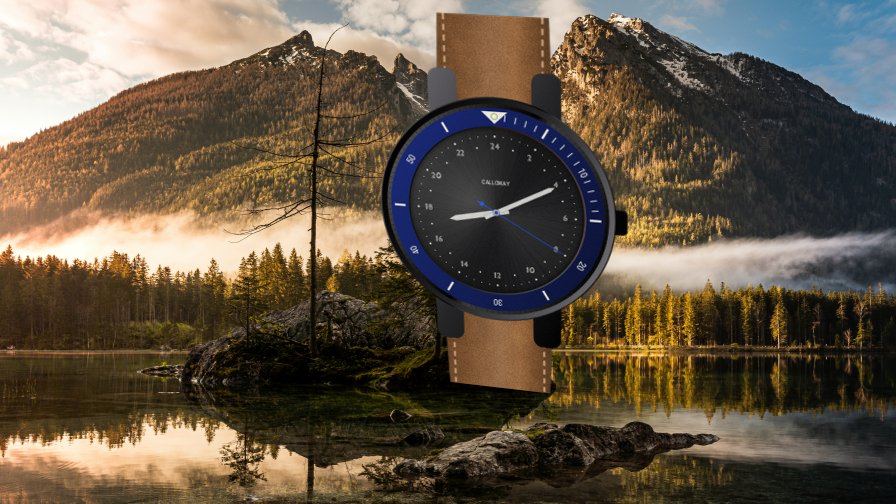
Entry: 17 h 10 min 20 s
